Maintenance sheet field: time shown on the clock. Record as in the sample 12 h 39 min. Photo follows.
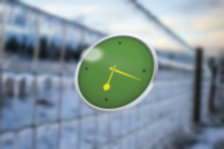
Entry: 6 h 18 min
